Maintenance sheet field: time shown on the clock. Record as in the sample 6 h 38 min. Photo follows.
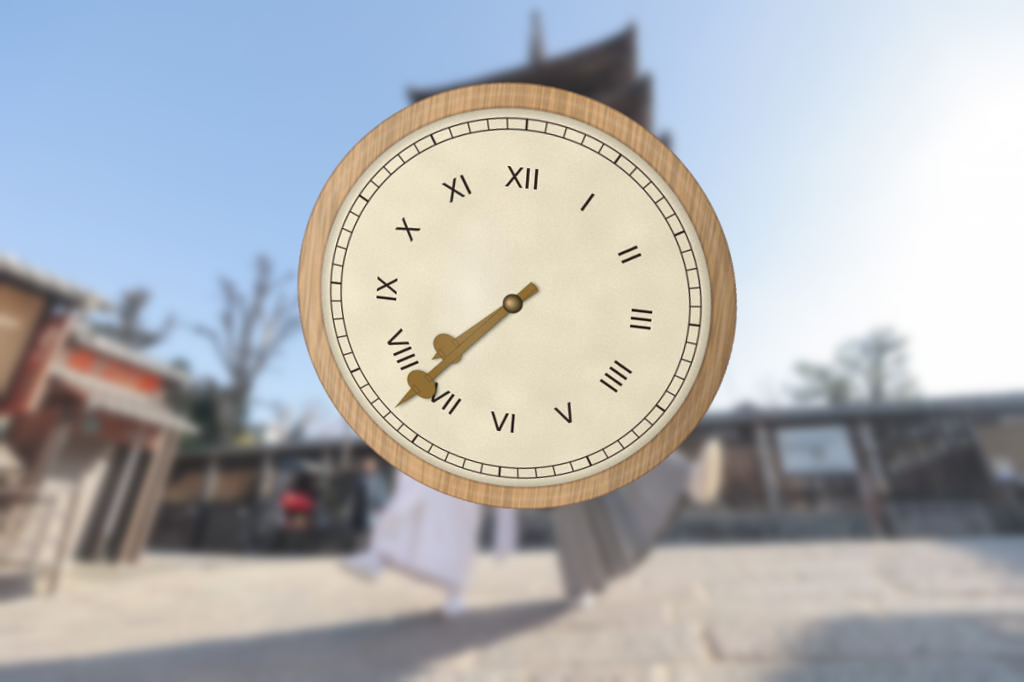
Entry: 7 h 37 min
